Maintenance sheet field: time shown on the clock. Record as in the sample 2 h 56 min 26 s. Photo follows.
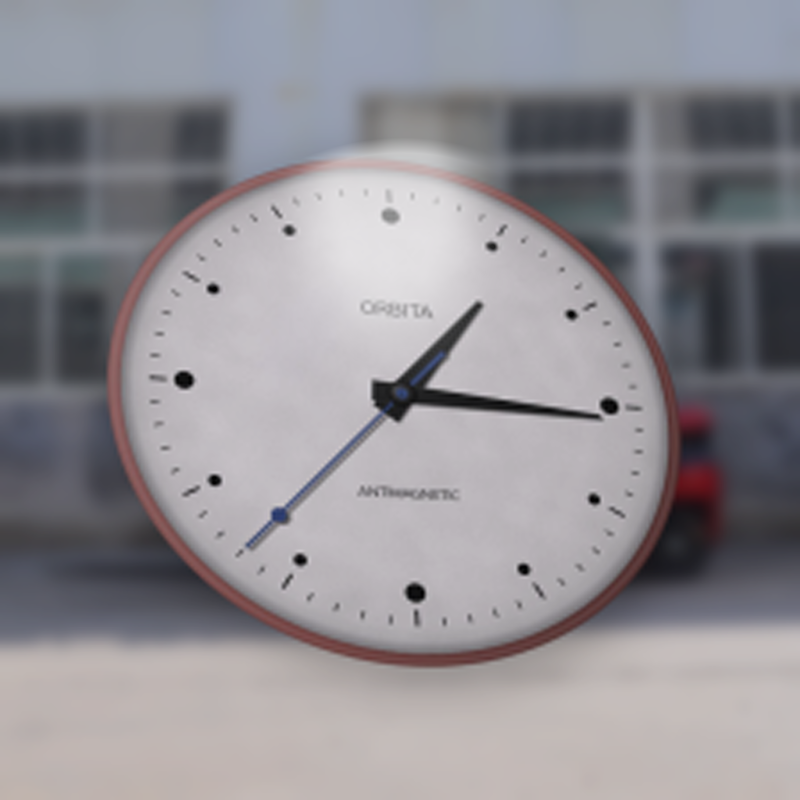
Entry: 1 h 15 min 37 s
